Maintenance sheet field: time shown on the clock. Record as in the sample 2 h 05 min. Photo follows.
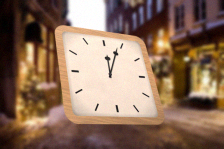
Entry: 12 h 04 min
